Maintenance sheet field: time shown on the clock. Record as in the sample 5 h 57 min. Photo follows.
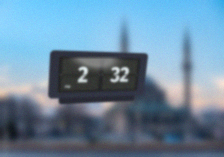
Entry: 2 h 32 min
